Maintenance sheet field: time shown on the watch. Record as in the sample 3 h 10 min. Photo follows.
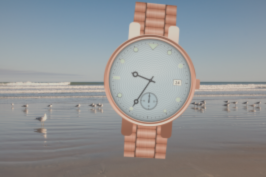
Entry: 9 h 35 min
